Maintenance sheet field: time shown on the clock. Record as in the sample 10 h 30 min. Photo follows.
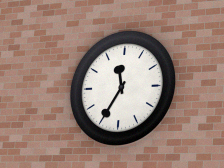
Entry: 11 h 35 min
